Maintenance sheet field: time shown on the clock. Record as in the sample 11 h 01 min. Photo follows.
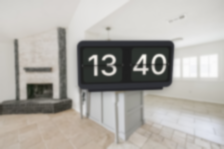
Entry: 13 h 40 min
